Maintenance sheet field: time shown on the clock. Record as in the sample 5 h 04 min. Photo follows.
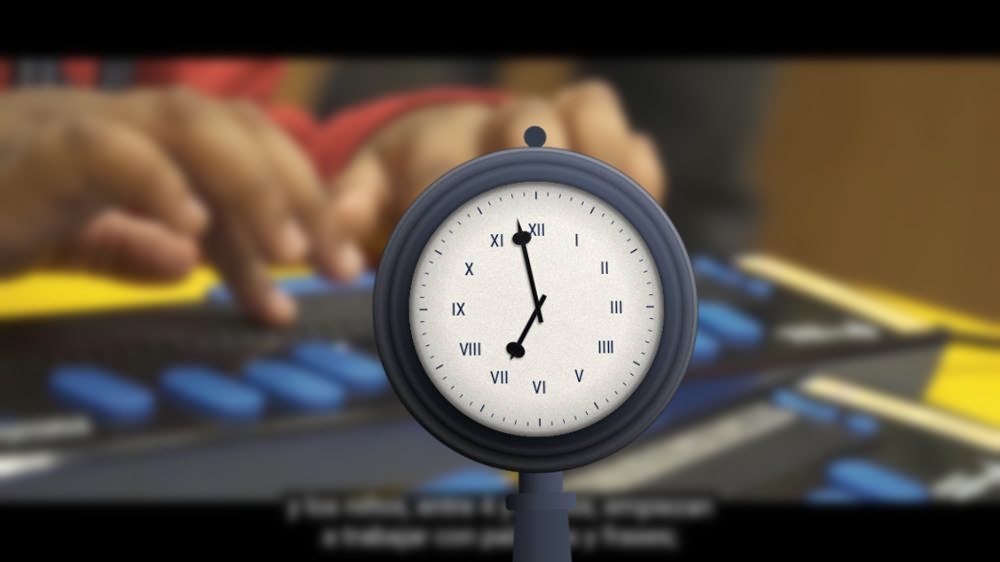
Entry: 6 h 58 min
